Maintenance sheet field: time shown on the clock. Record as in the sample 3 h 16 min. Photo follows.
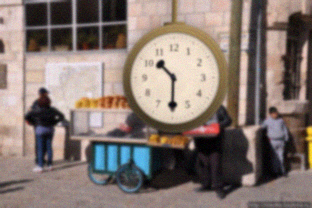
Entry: 10 h 30 min
